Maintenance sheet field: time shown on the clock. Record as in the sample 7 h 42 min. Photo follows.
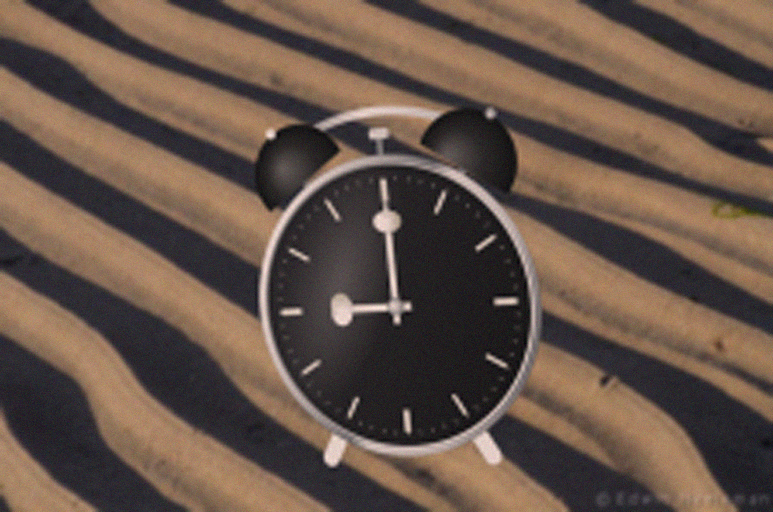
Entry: 9 h 00 min
